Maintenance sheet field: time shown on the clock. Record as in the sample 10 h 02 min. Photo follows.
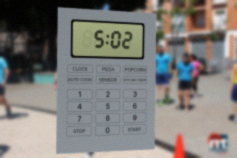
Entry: 5 h 02 min
